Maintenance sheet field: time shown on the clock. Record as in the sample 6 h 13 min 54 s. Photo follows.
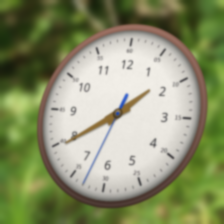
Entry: 1 h 39 min 33 s
